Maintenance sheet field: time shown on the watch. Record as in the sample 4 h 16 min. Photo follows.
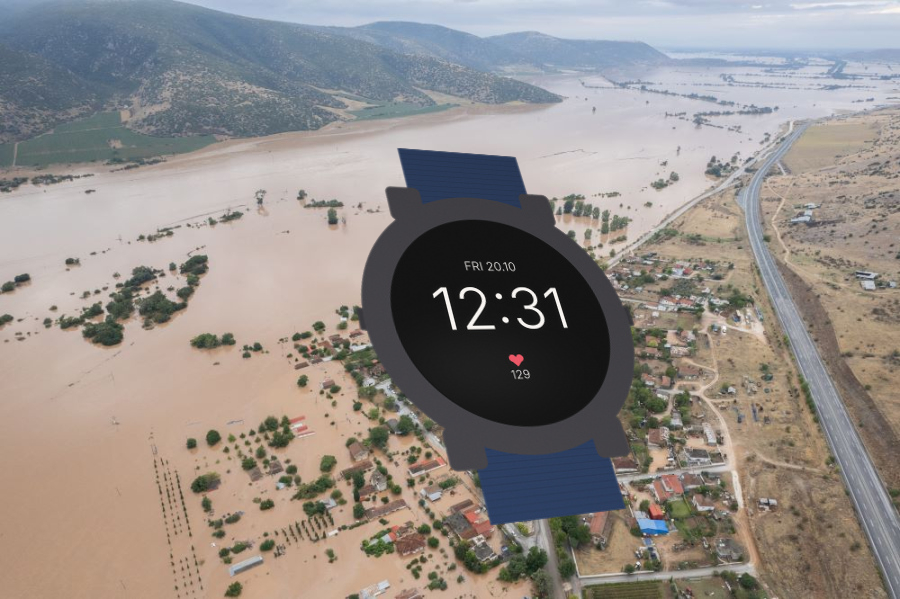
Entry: 12 h 31 min
